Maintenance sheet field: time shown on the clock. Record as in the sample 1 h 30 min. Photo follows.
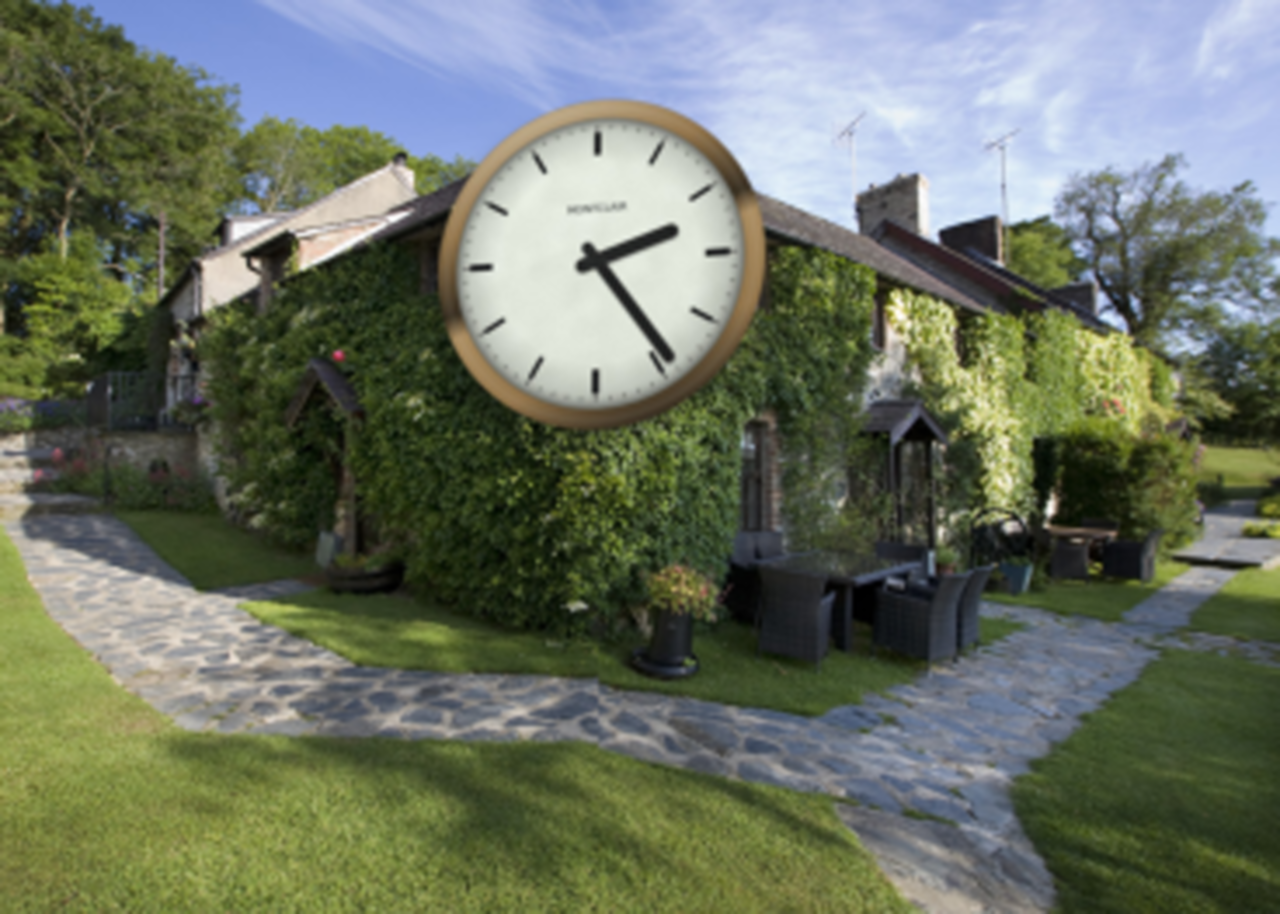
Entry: 2 h 24 min
